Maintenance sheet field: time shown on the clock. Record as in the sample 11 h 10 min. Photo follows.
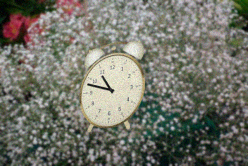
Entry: 10 h 48 min
